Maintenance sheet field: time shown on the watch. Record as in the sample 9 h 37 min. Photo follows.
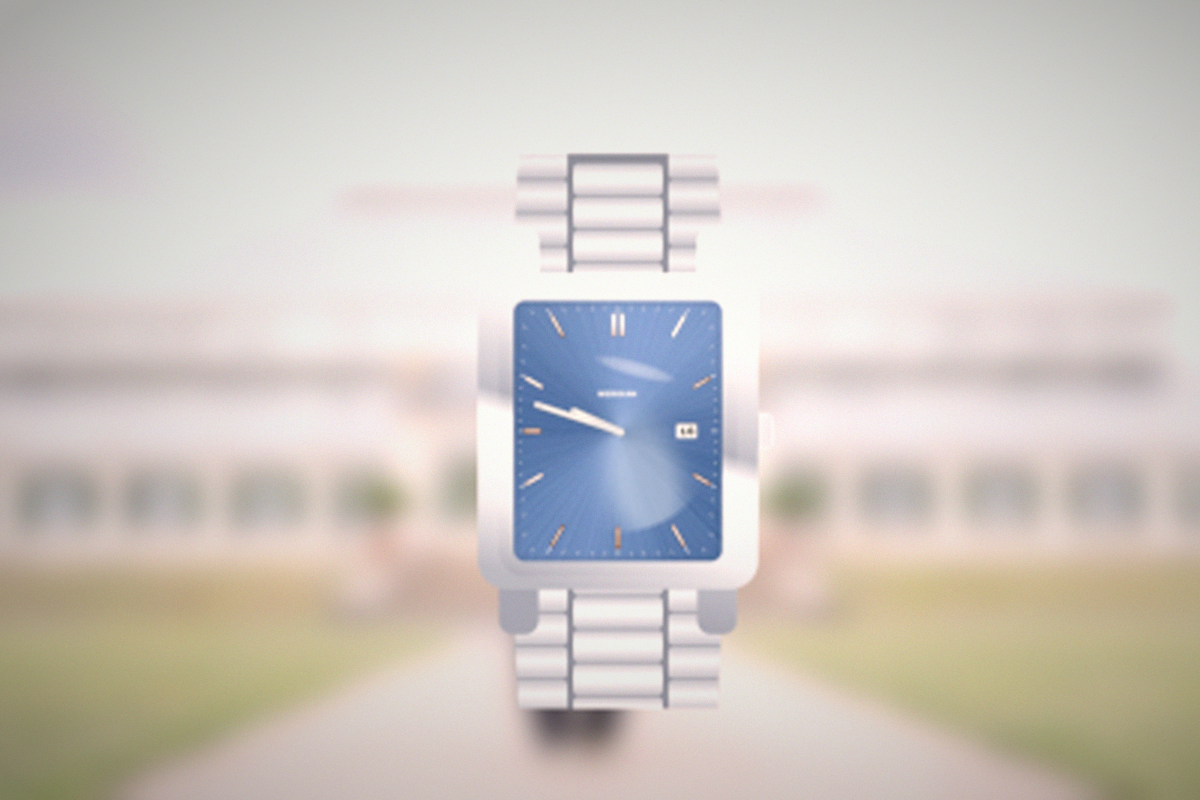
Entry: 9 h 48 min
